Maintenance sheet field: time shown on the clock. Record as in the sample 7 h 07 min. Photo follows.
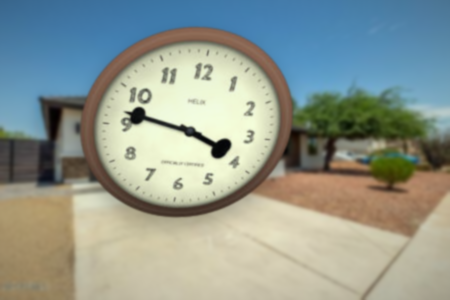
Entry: 3 h 47 min
